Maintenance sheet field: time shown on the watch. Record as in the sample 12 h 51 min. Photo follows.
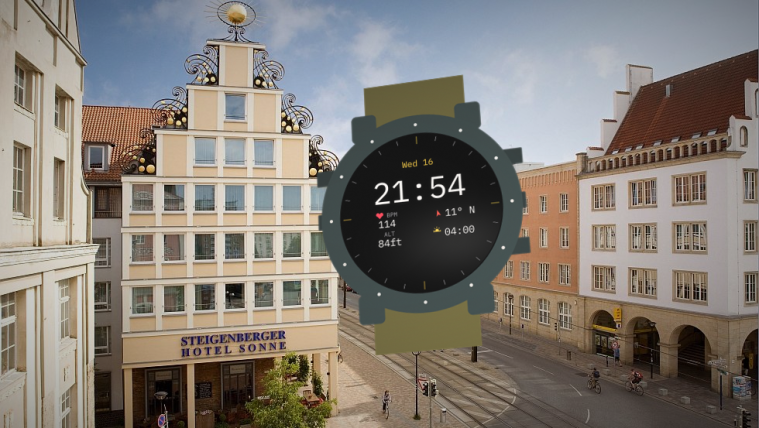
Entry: 21 h 54 min
